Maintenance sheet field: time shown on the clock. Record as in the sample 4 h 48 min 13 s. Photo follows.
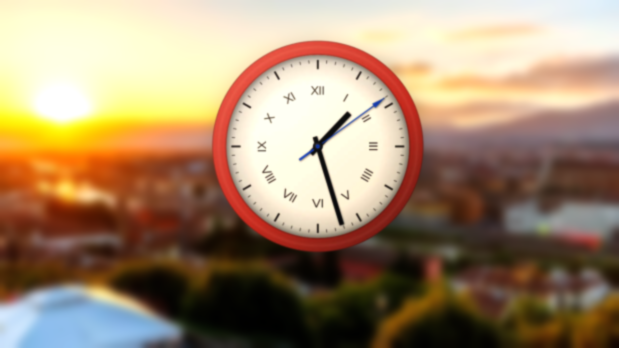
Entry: 1 h 27 min 09 s
